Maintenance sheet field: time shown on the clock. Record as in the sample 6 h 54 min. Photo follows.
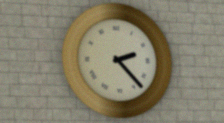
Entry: 2 h 23 min
